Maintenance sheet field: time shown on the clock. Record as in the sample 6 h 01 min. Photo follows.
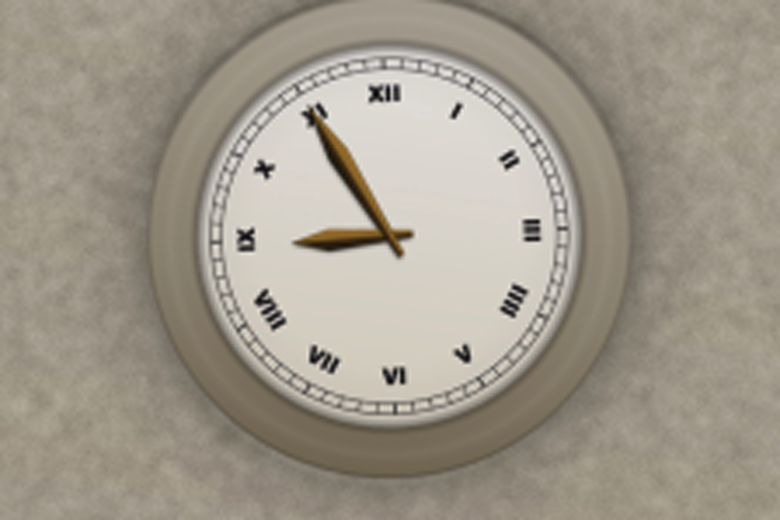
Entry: 8 h 55 min
